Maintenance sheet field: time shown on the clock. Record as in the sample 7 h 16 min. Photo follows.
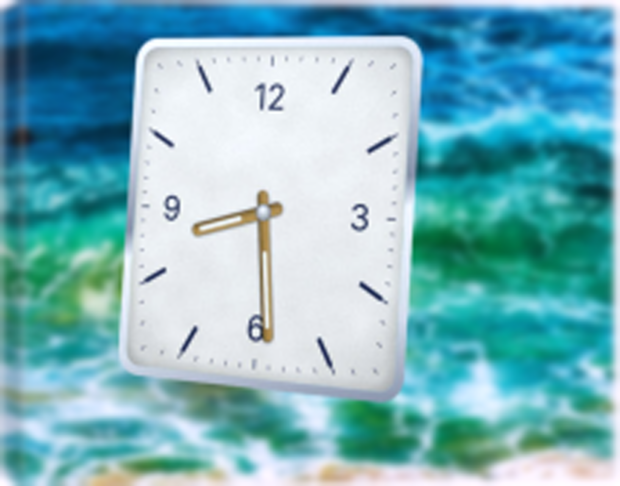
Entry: 8 h 29 min
